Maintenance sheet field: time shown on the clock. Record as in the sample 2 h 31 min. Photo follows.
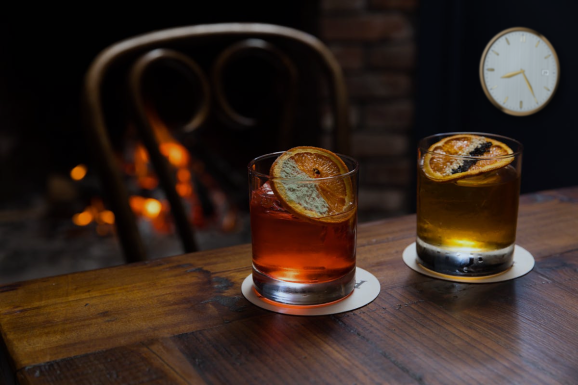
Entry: 8 h 25 min
